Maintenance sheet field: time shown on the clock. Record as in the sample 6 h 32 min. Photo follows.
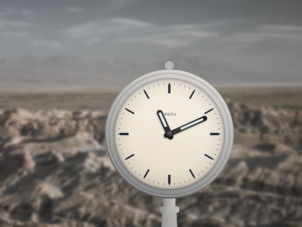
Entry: 11 h 11 min
